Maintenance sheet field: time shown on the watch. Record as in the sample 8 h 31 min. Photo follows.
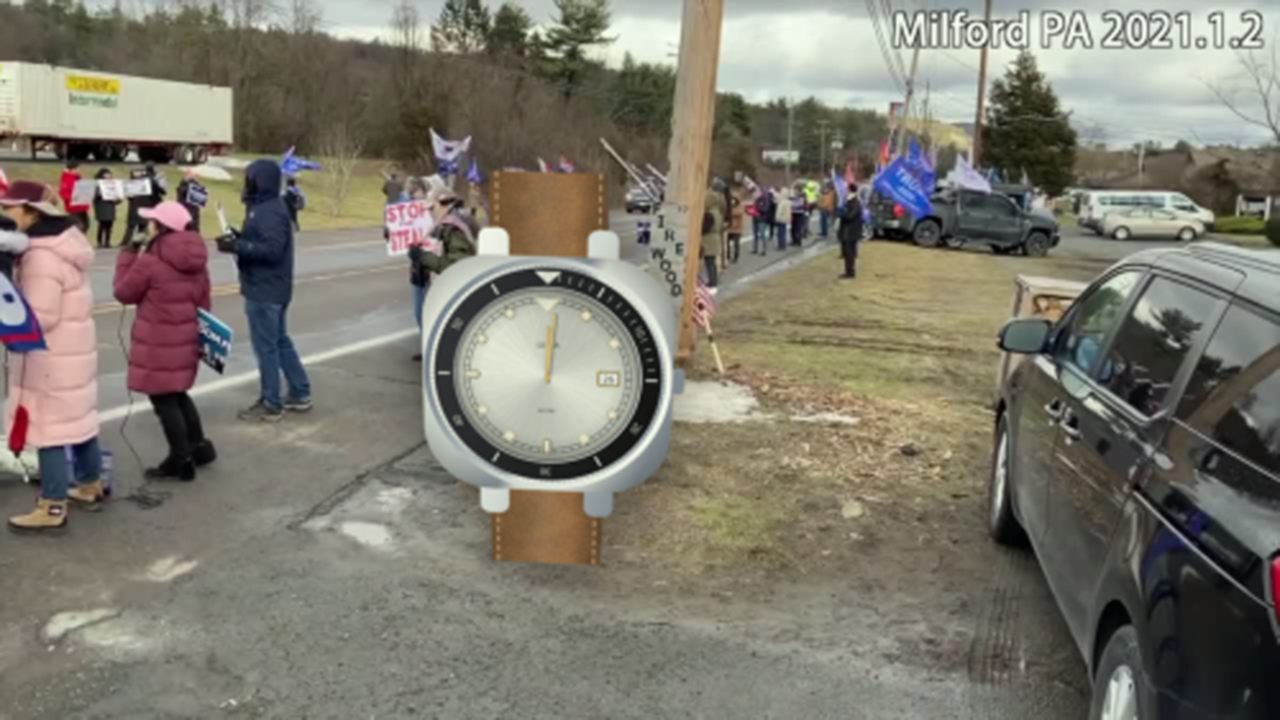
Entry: 12 h 01 min
